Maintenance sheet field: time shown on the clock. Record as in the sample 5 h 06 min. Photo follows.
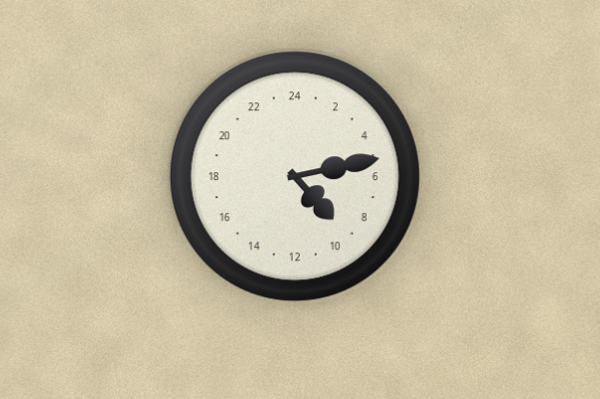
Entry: 9 h 13 min
